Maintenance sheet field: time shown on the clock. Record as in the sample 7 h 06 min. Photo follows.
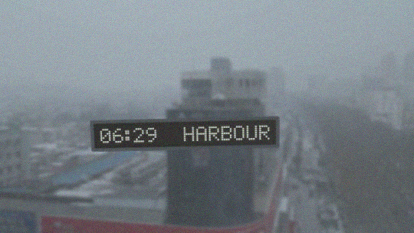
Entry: 6 h 29 min
